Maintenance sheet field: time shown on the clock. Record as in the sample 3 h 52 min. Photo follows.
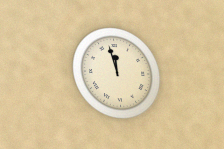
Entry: 11 h 58 min
